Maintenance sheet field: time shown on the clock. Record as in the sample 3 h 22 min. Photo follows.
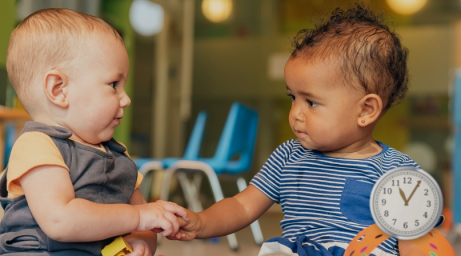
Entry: 11 h 05 min
